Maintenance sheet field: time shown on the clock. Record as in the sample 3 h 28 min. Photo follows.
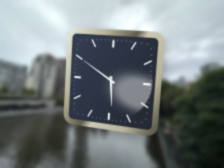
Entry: 5 h 50 min
